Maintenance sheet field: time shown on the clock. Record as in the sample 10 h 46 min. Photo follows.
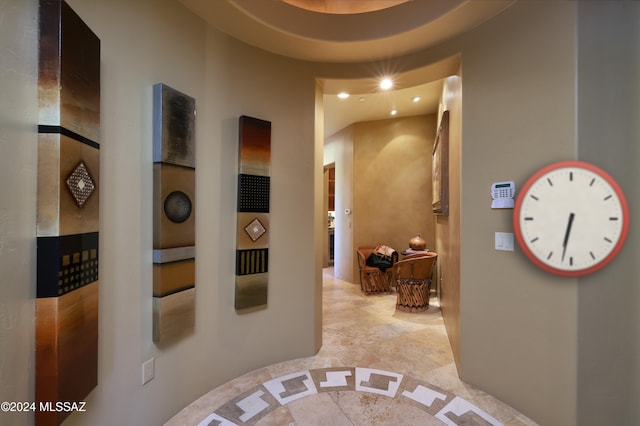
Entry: 6 h 32 min
